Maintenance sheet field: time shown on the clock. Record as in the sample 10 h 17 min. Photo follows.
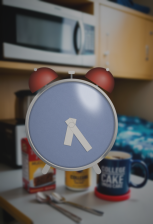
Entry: 6 h 24 min
